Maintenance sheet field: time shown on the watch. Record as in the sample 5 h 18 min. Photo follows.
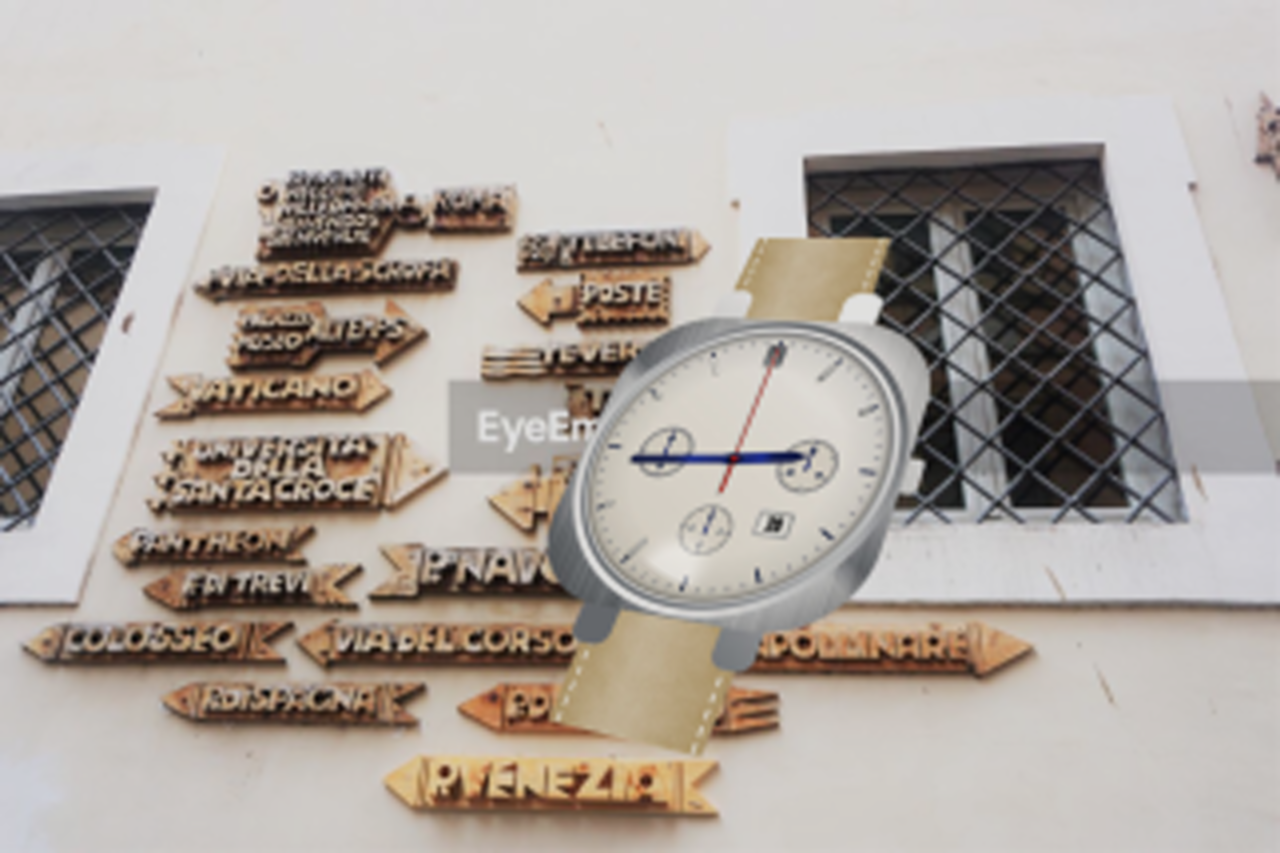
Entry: 2 h 44 min
